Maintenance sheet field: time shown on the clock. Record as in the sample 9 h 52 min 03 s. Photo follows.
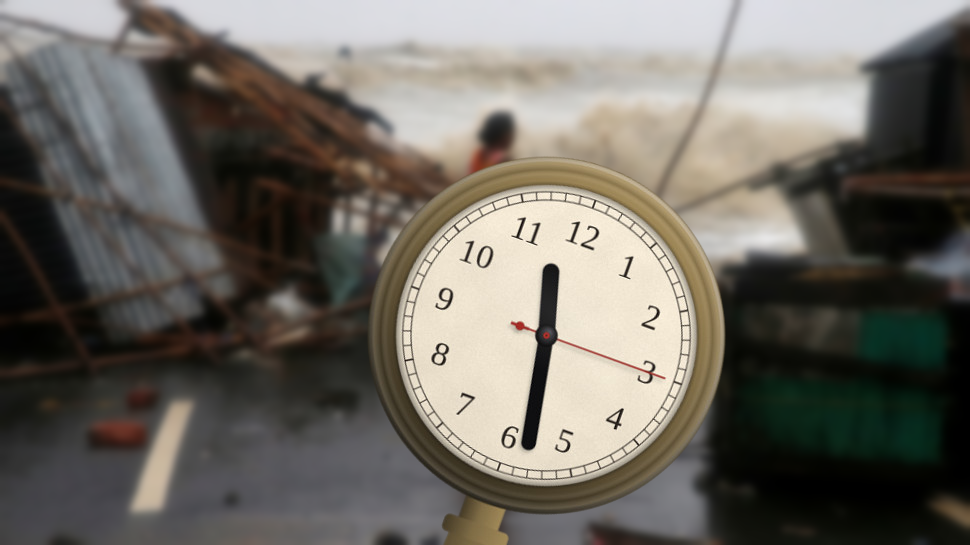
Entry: 11 h 28 min 15 s
